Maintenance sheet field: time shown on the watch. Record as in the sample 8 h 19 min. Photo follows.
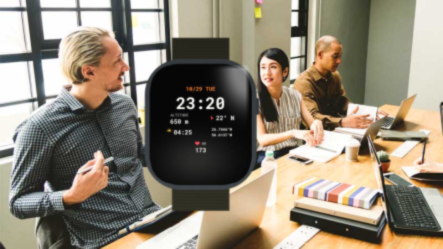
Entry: 23 h 20 min
